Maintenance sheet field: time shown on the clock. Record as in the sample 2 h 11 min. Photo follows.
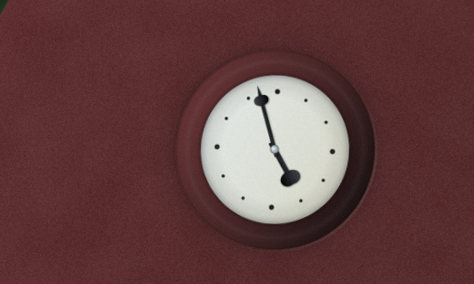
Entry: 4 h 57 min
